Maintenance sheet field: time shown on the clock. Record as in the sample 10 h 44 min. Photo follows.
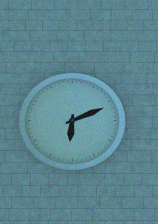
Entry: 6 h 11 min
